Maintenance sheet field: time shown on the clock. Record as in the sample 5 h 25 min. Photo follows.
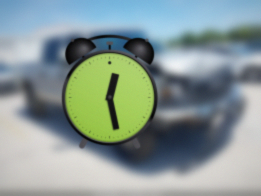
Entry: 12 h 28 min
